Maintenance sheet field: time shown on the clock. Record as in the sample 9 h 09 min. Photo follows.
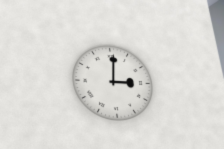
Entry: 3 h 01 min
